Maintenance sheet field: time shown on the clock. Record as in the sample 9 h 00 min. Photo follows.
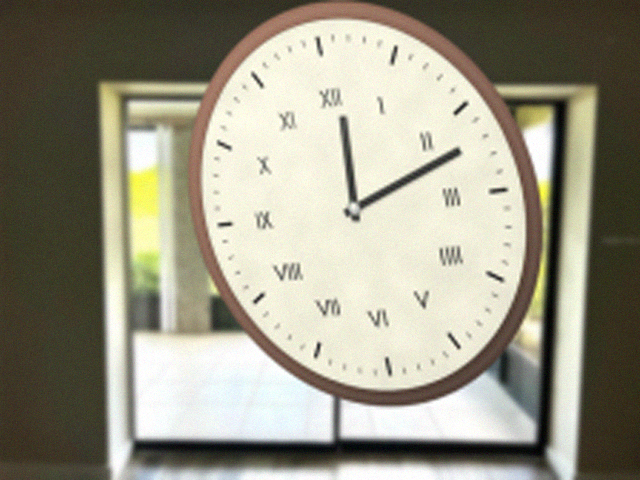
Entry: 12 h 12 min
